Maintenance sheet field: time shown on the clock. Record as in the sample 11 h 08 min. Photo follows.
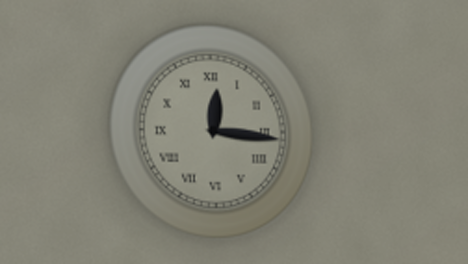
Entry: 12 h 16 min
